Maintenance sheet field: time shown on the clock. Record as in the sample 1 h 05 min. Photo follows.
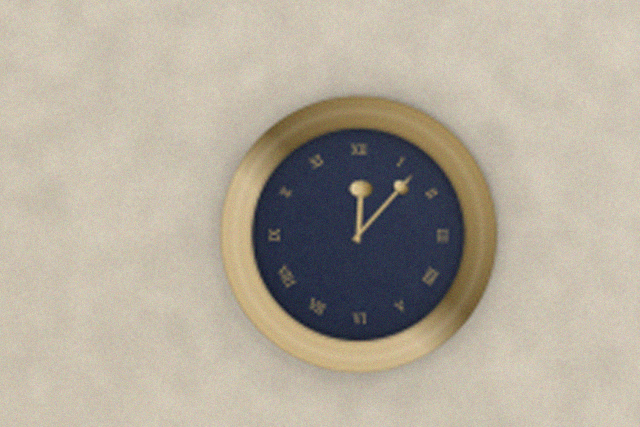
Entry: 12 h 07 min
